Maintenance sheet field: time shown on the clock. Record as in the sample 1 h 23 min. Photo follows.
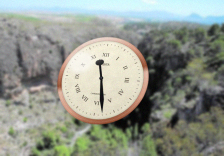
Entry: 11 h 28 min
